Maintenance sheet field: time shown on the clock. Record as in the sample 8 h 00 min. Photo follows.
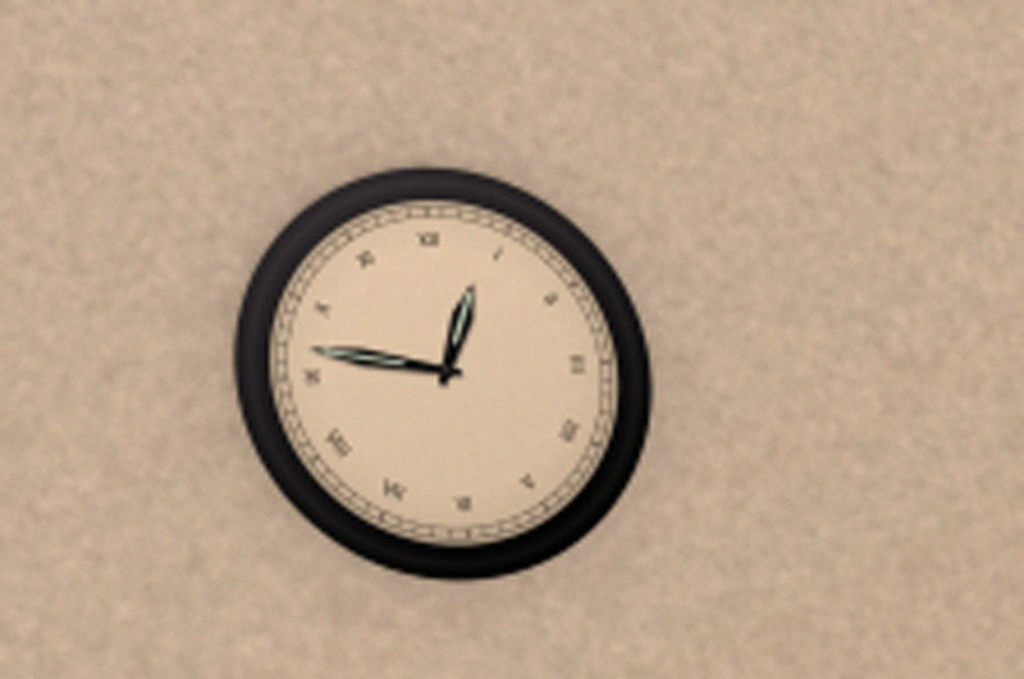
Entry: 12 h 47 min
